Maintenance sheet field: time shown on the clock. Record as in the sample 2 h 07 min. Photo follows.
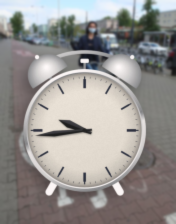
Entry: 9 h 44 min
